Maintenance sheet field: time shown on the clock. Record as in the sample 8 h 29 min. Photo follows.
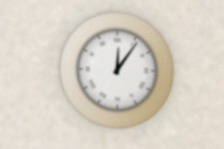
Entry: 12 h 06 min
